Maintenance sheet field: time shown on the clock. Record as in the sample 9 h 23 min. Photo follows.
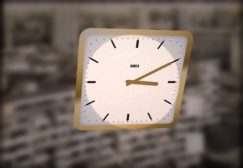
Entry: 3 h 10 min
